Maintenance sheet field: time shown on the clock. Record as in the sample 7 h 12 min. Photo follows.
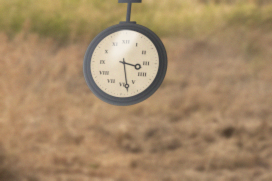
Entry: 3 h 28 min
